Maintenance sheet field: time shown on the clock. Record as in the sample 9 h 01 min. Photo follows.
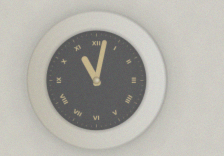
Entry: 11 h 02 min
